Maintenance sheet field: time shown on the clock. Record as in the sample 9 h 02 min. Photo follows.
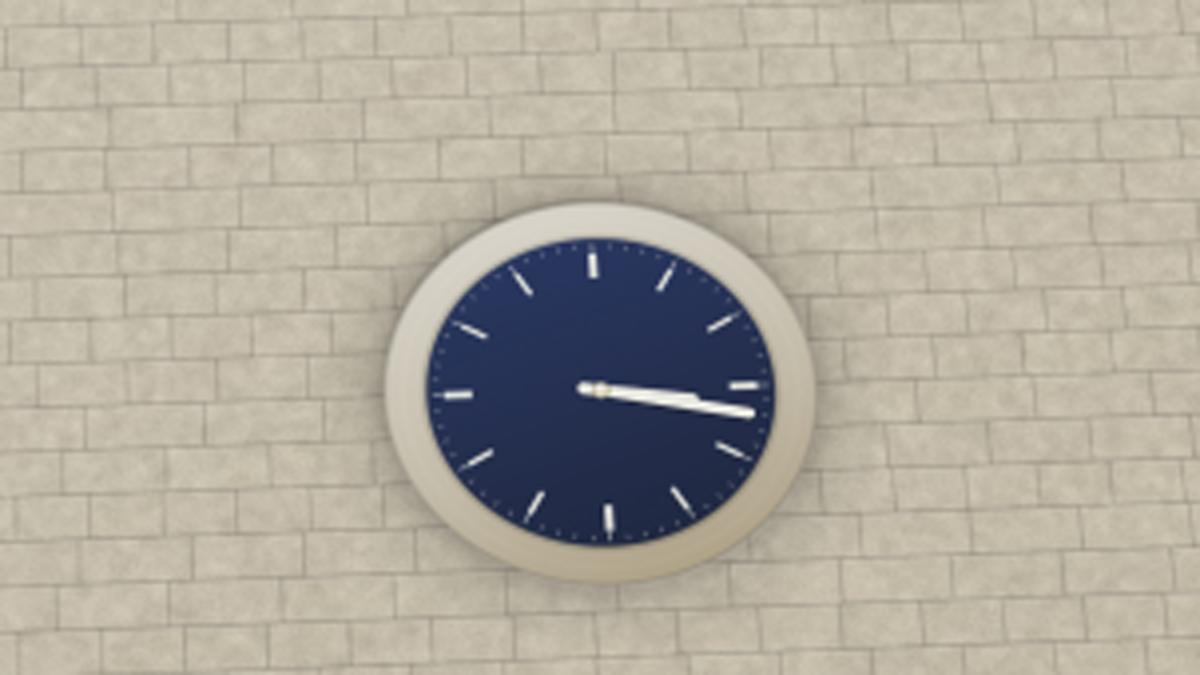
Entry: 3 h 17 min
